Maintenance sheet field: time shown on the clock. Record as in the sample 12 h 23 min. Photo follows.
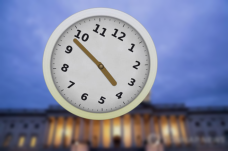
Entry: 3 h 48 min
